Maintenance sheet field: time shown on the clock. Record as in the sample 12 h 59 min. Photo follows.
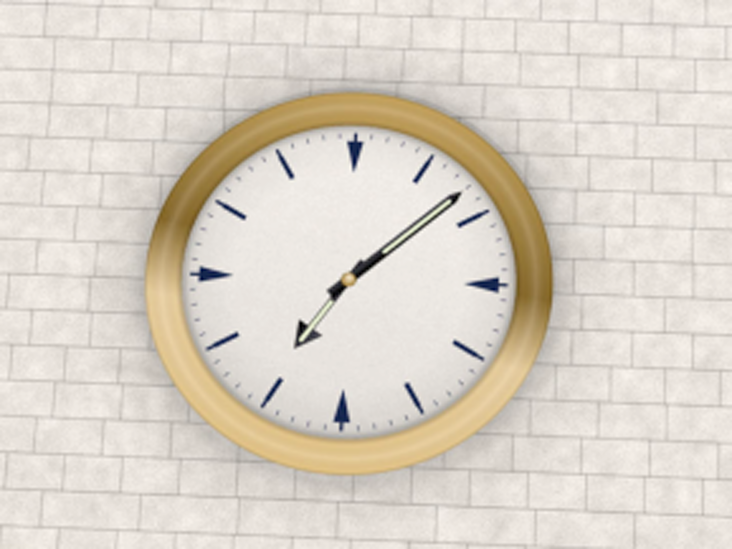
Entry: 7 h 08 min
